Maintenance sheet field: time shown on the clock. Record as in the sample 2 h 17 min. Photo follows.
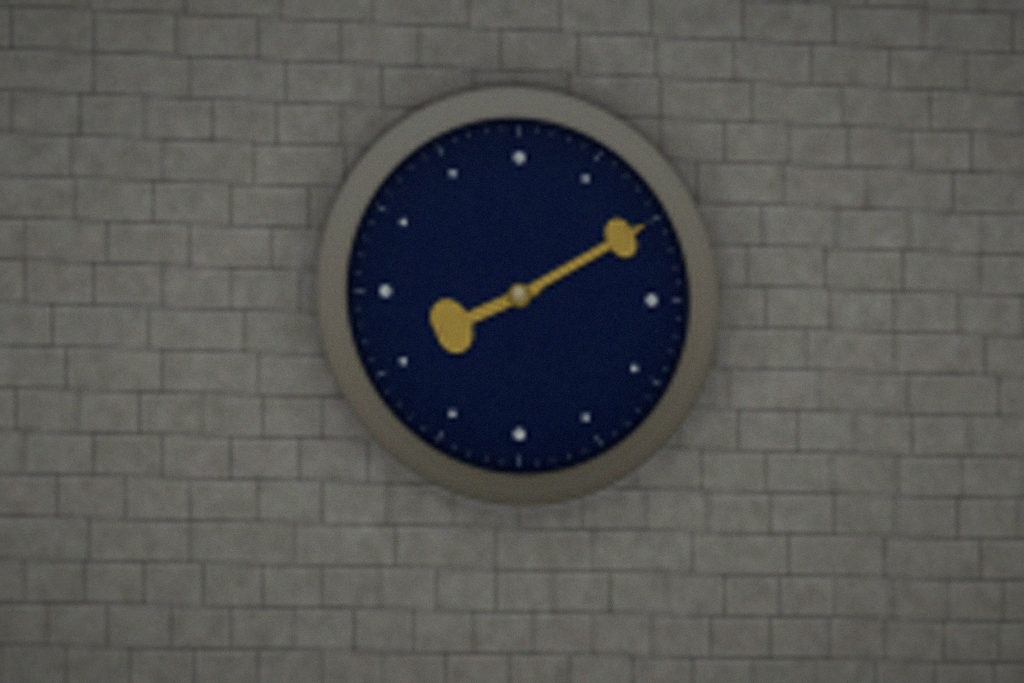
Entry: 8 h 10 min
